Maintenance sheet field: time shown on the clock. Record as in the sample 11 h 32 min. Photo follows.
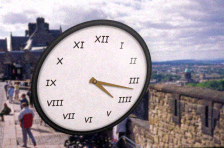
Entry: 4 h 17 min
